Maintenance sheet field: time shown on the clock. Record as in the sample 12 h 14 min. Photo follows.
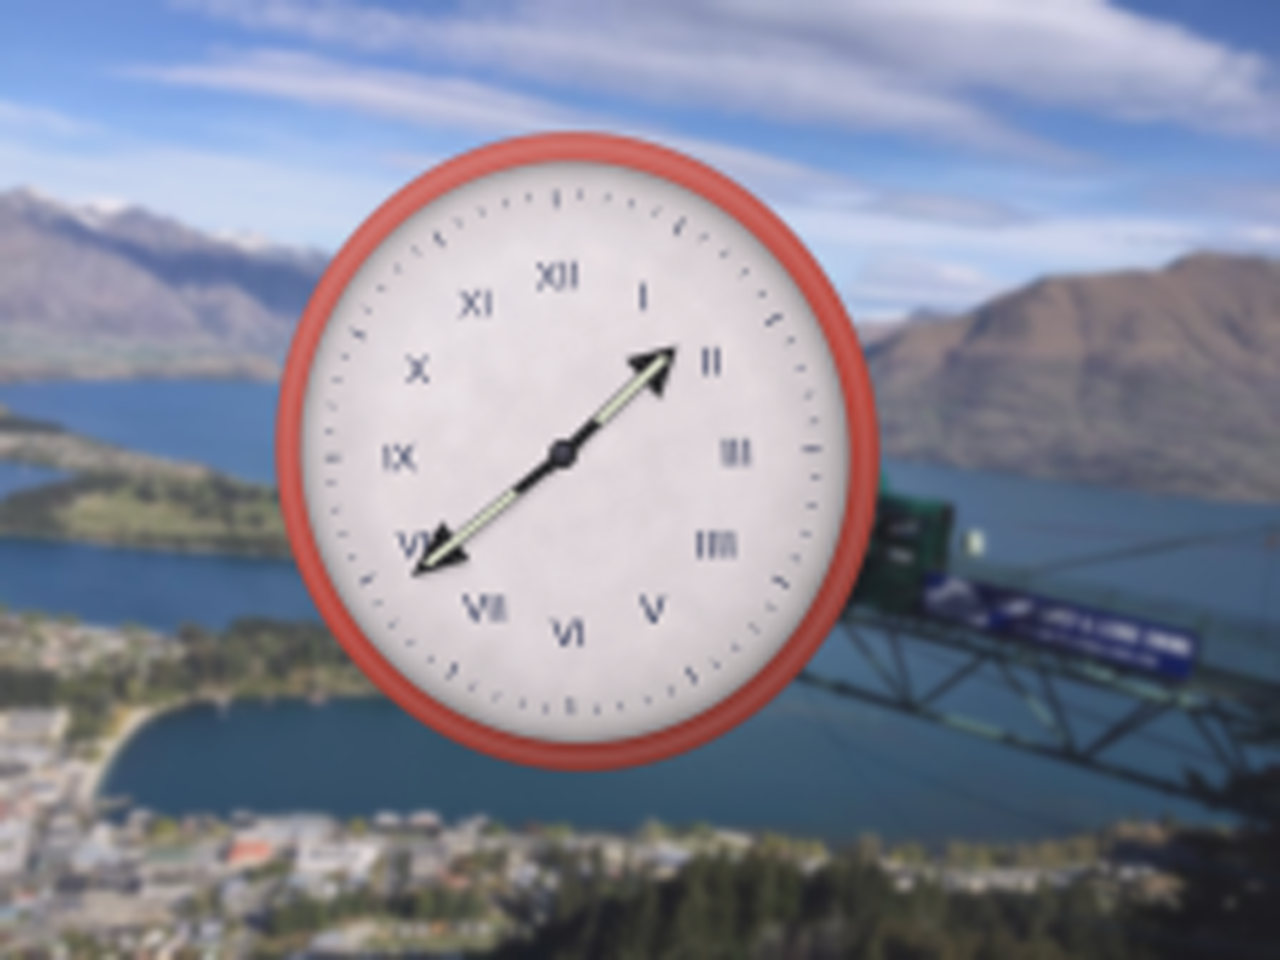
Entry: 1 h 39 min
